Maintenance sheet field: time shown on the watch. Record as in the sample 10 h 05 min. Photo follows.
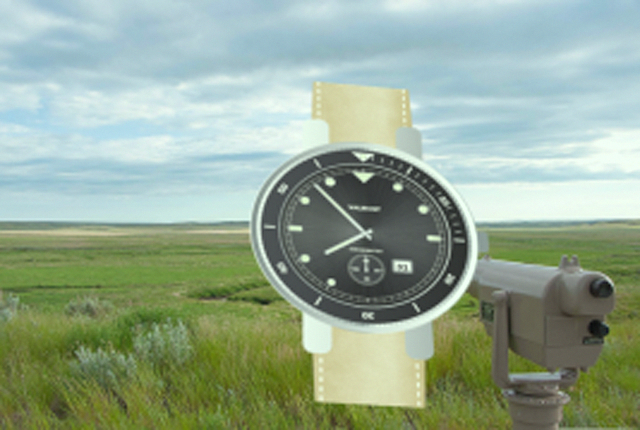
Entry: 7 h 53 min
